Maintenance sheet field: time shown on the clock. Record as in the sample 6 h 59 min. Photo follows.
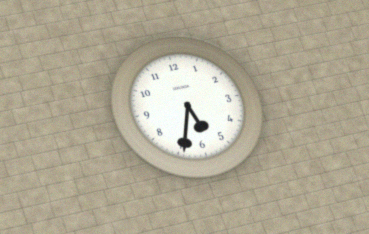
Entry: 5 h 34 min
